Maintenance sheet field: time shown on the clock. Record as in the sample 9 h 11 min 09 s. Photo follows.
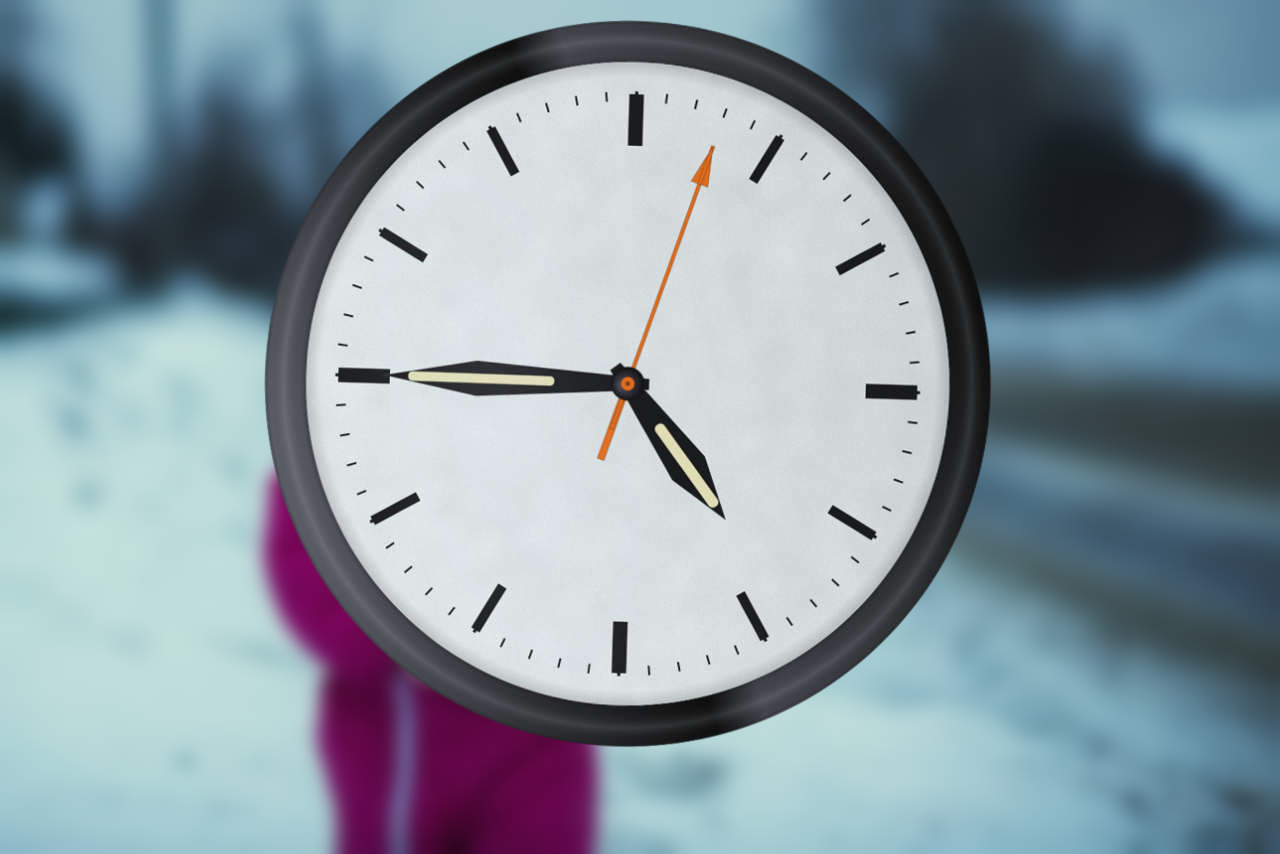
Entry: 4 h 45 min 03 s
